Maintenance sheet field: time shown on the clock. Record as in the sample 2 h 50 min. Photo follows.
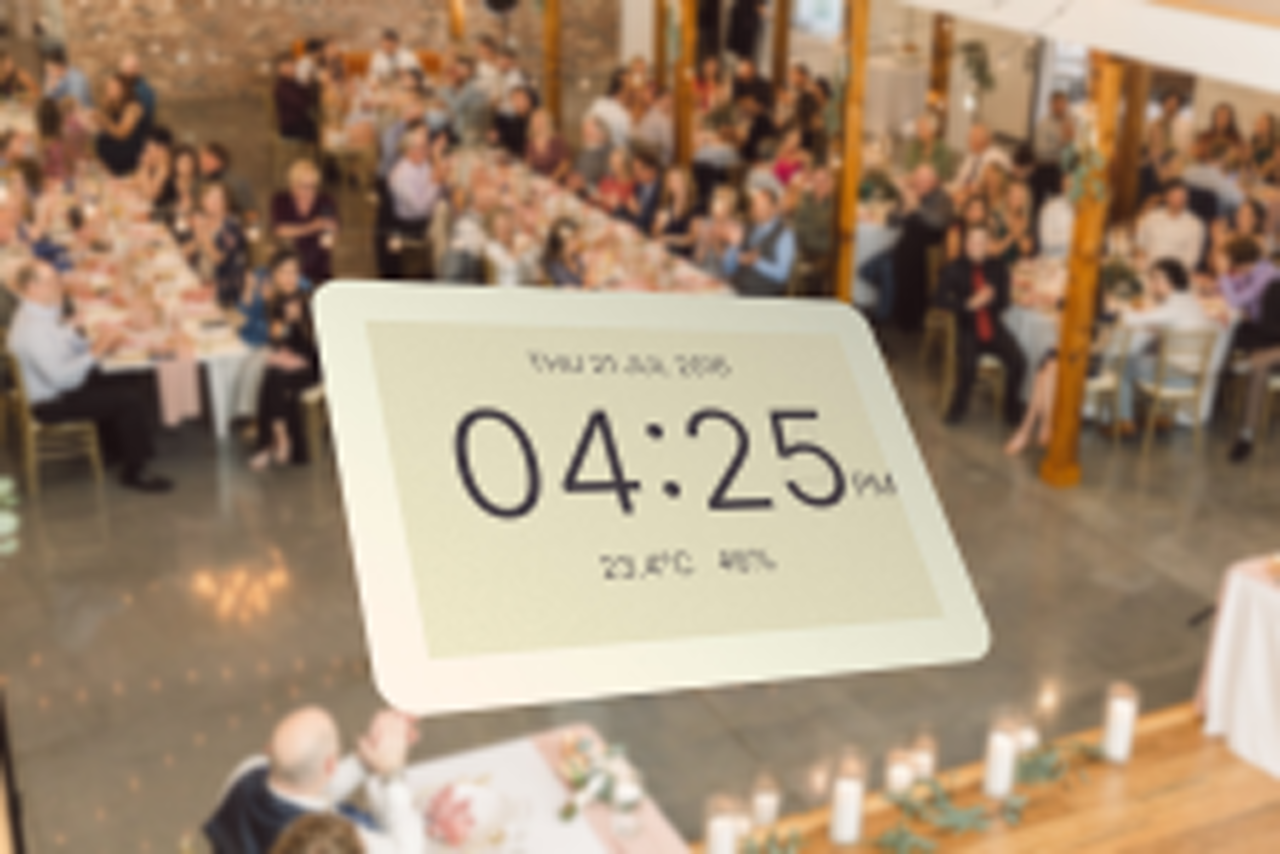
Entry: 4 h 25 min
